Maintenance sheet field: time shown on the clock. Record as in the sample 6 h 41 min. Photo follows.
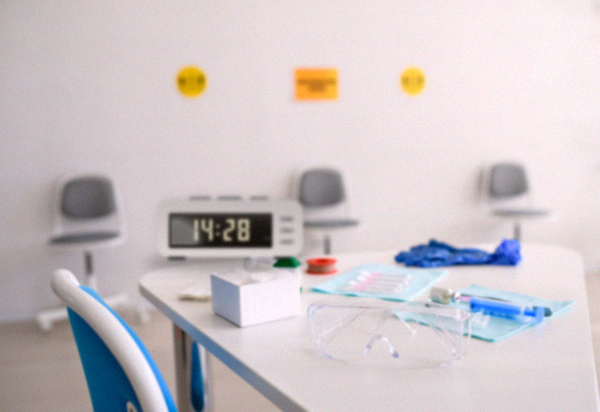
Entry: 14 h 28 min
